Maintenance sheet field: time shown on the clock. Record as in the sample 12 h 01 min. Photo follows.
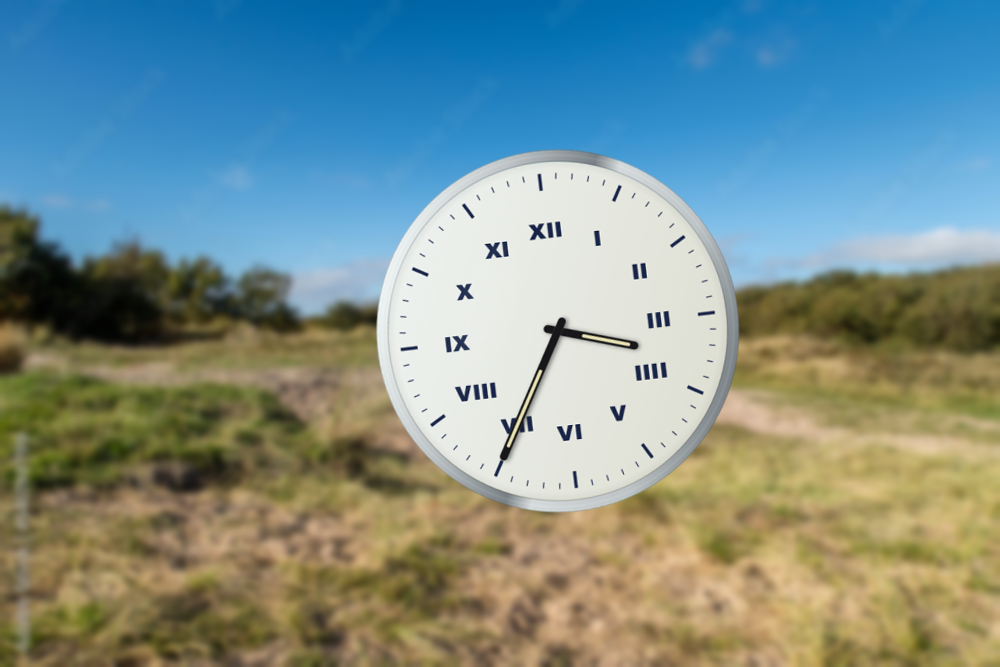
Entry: 3 h 35 min
